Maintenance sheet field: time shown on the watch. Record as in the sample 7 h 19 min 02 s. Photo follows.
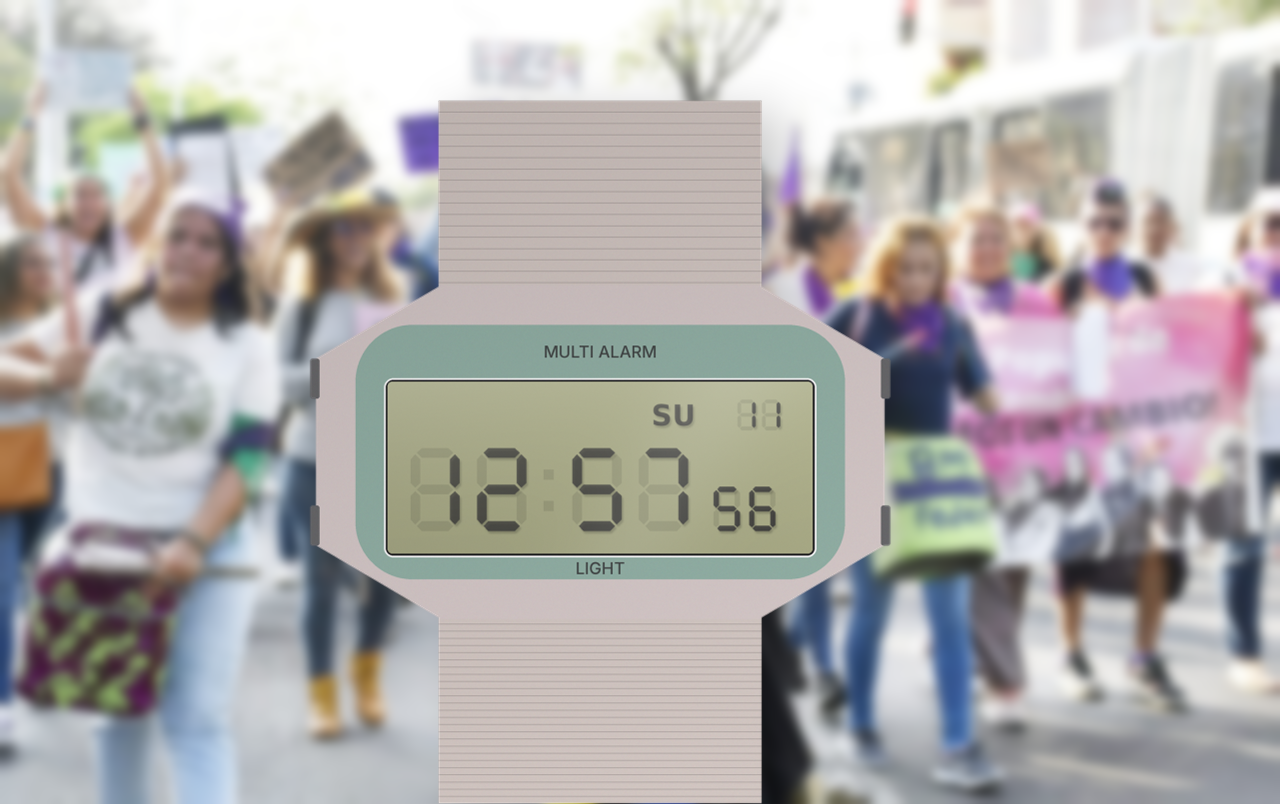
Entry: 12 h 57 min 56 s
